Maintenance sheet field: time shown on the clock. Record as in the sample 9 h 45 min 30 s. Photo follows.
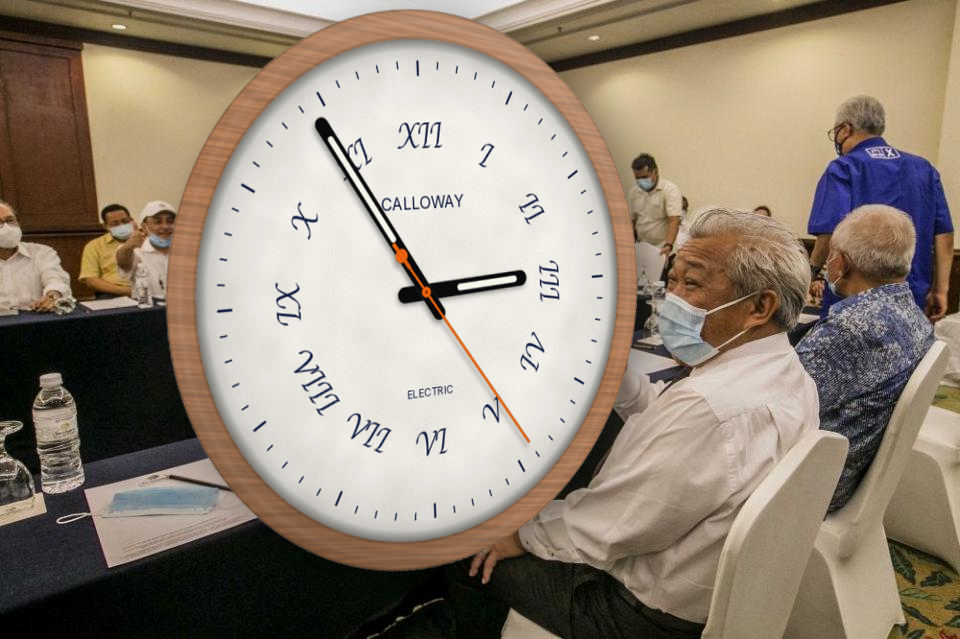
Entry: 2 h 54 min 24 s
